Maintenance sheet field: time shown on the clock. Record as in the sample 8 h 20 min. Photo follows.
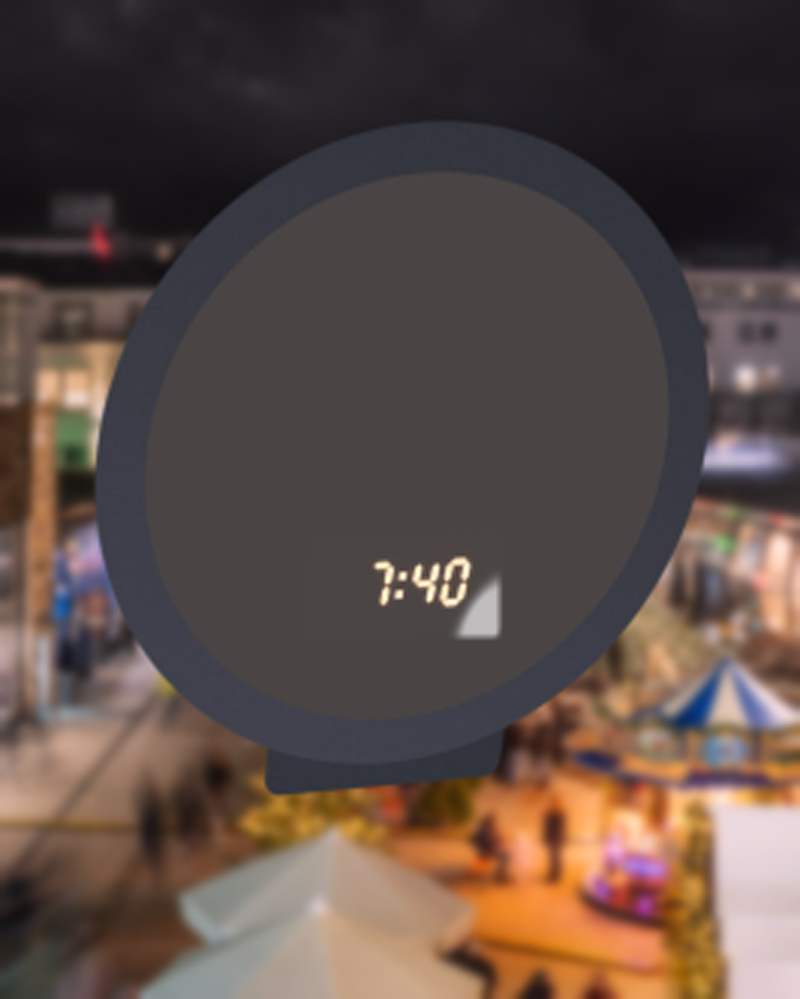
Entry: 7 h 40 min
